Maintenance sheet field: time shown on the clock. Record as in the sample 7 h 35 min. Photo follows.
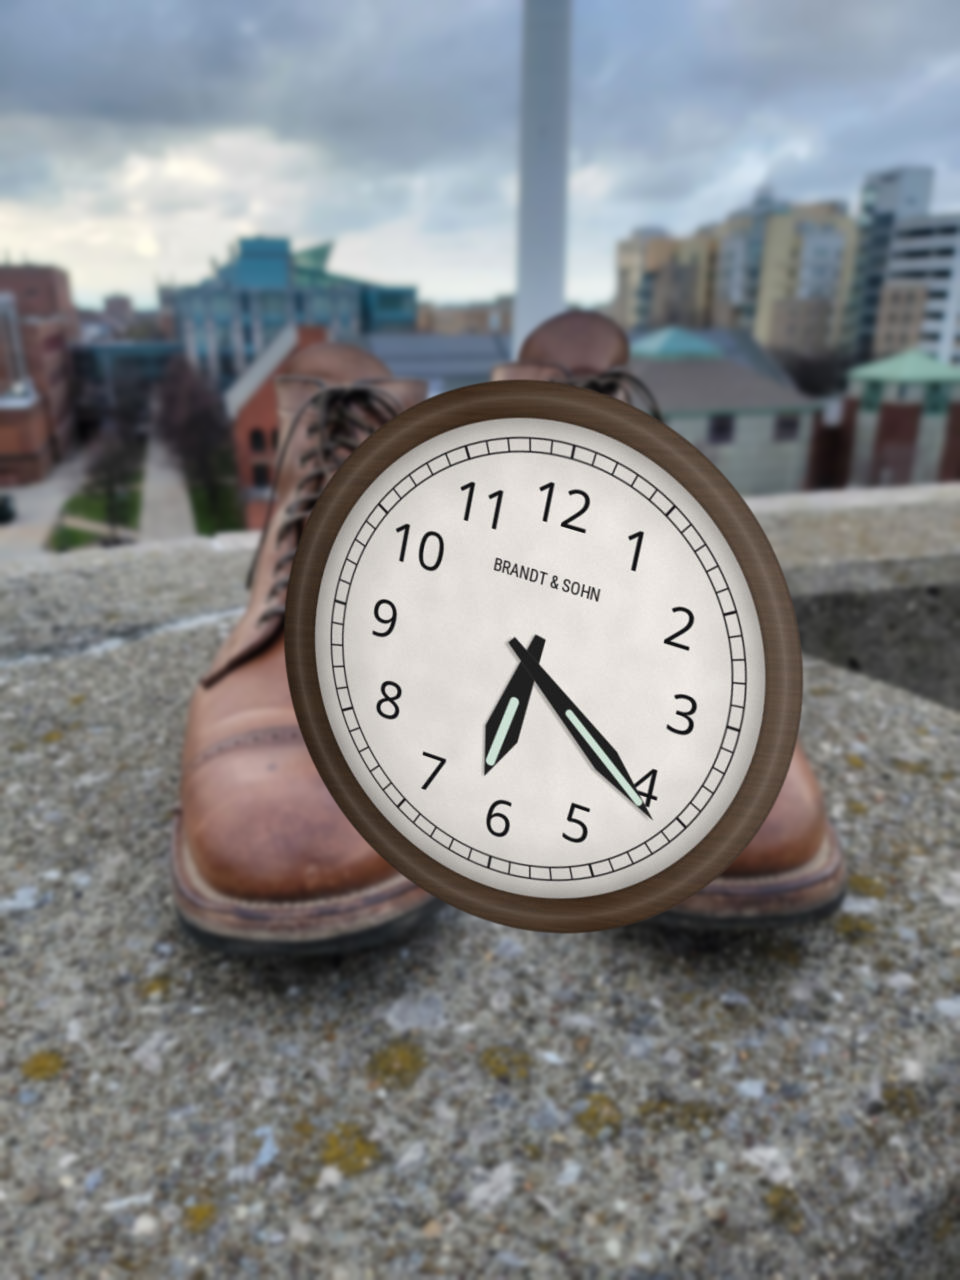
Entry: 6 h 21 min
